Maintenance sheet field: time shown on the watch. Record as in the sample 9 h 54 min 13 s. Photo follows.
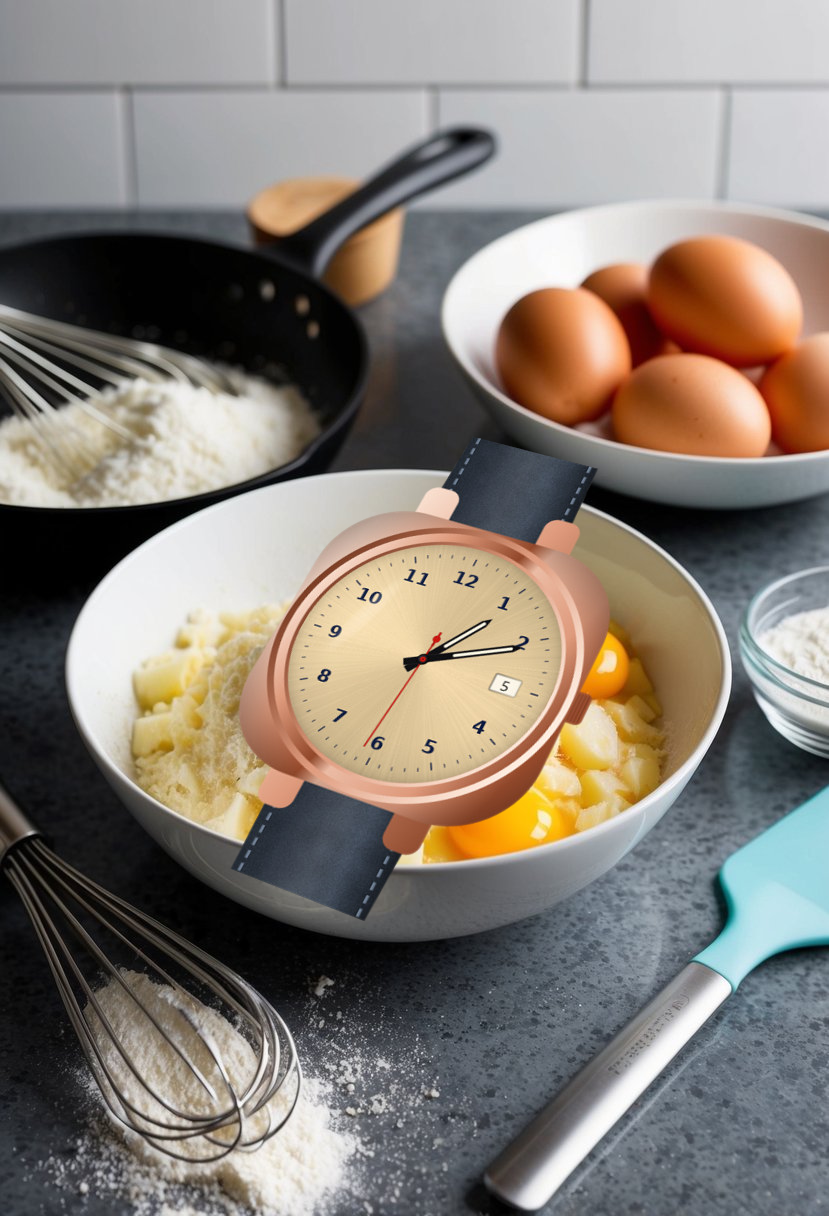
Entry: 1 h 10 min 31 s
